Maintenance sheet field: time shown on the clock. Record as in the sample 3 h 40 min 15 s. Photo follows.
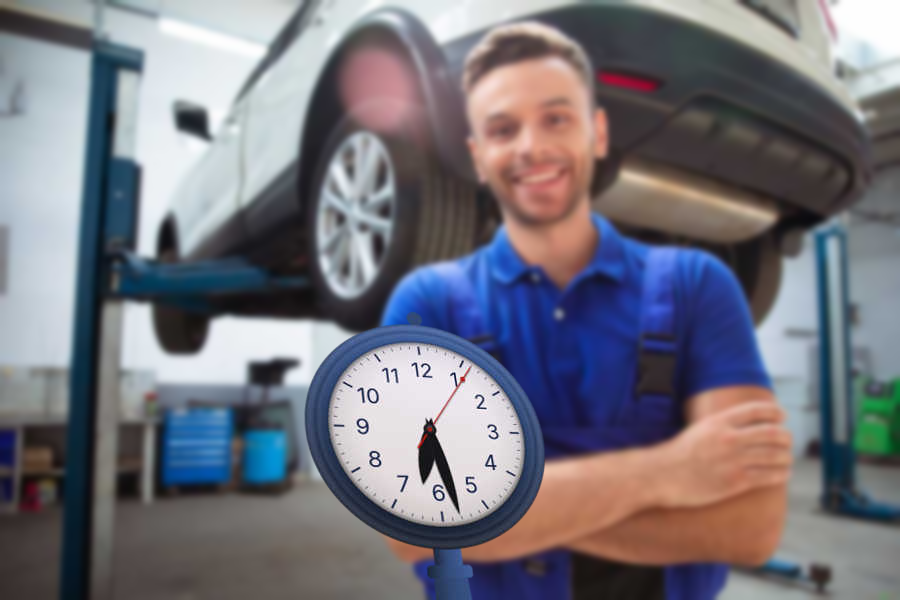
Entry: 6 h 28 min 06 s
